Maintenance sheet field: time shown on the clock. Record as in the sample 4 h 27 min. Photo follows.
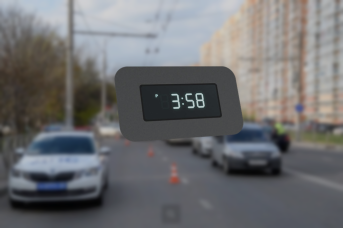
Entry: 3 h 58 min
